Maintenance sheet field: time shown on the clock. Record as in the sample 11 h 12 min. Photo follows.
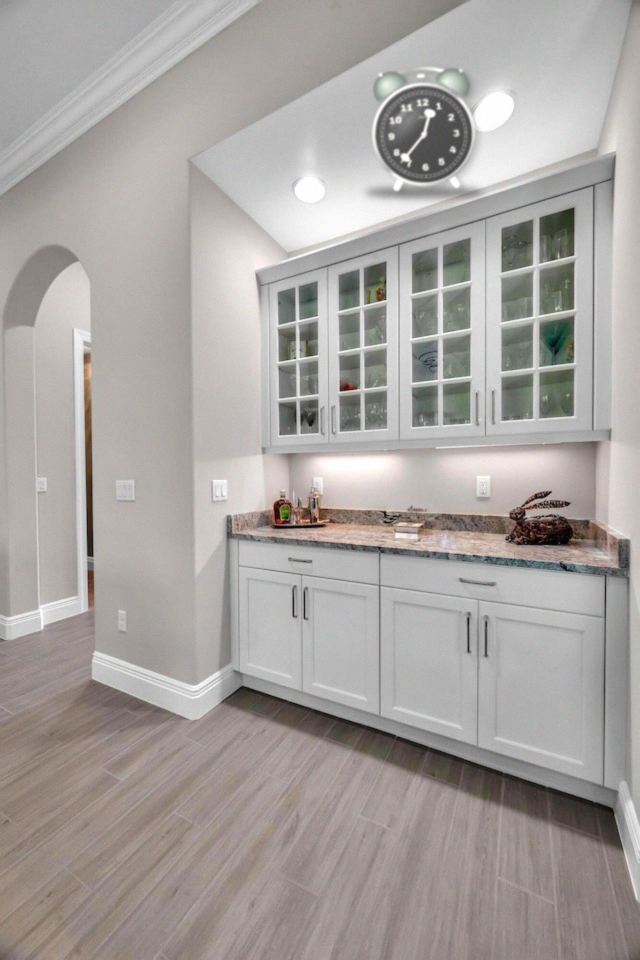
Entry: 12 h 37 min
